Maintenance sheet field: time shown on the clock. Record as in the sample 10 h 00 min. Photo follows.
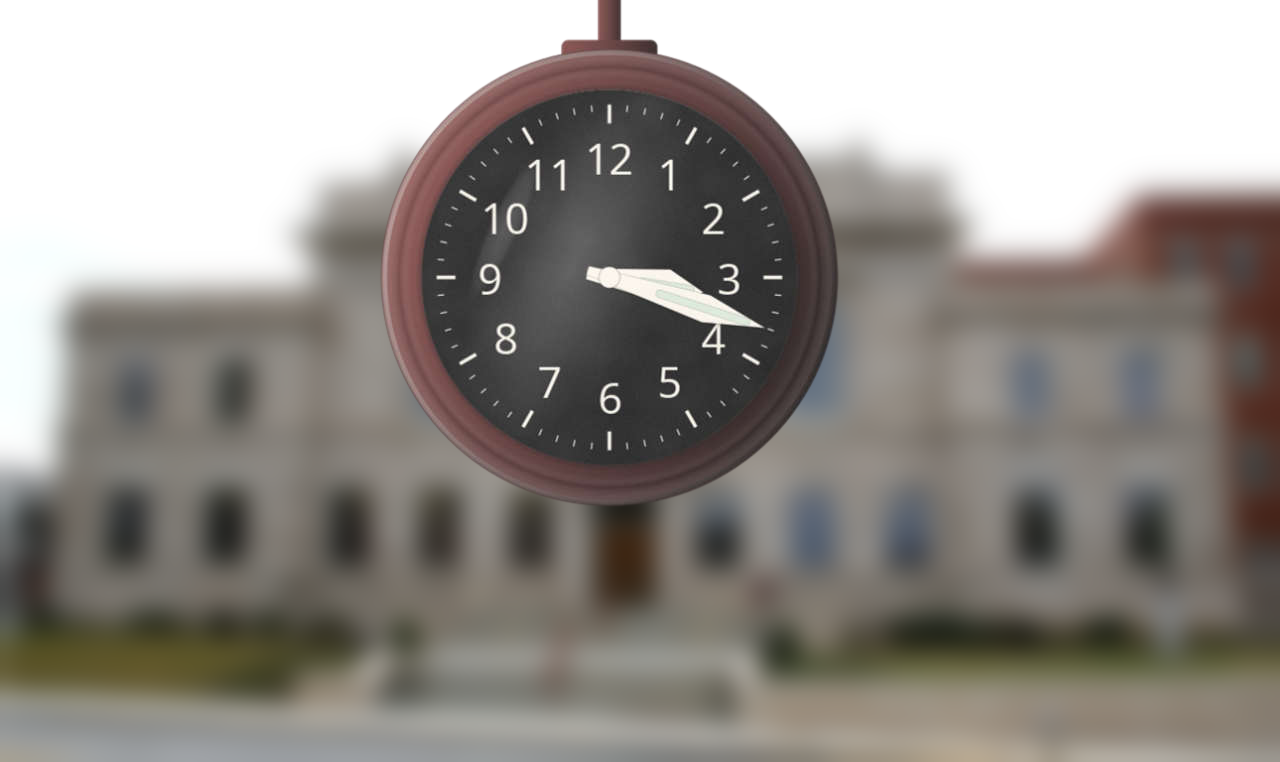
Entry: 3 h 18 min
